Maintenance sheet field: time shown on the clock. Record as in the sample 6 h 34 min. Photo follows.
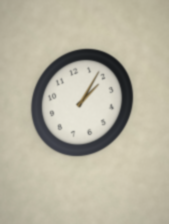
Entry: 2 h 08 min
